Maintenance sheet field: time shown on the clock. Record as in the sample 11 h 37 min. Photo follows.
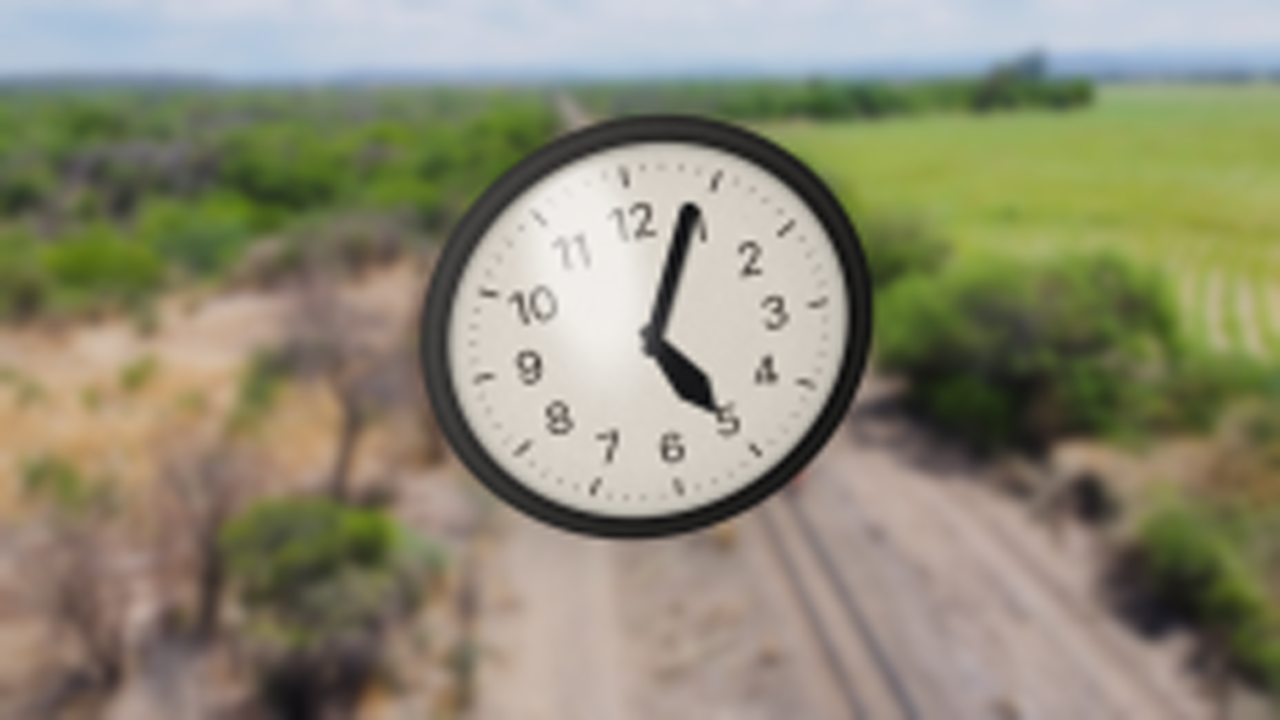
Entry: 5 h 04 min
